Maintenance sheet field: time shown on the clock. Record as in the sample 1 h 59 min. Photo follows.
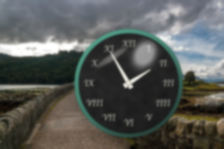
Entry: 1 h 55 min
